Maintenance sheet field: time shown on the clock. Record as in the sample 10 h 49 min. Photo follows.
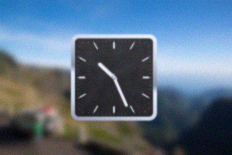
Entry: 10 h 26 min
